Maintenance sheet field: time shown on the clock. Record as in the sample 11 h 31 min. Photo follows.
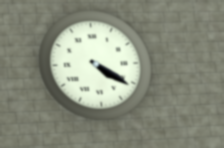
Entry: 4 h 21 min
